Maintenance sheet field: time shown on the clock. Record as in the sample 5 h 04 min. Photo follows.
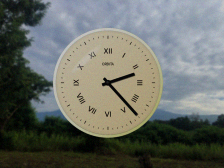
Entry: 2 h 23 min
